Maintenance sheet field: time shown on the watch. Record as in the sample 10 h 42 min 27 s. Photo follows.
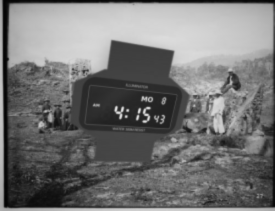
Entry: 4 h 15 min 43 s
